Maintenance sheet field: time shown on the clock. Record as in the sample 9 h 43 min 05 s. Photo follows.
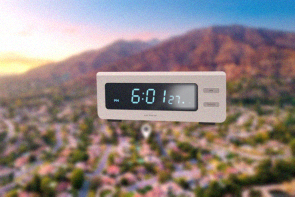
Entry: 6 h 01 min 27 s
